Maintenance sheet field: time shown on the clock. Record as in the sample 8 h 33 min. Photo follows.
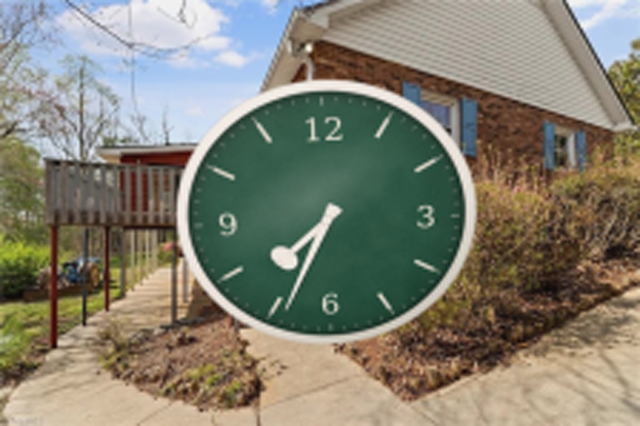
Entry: 7 h 34 min
